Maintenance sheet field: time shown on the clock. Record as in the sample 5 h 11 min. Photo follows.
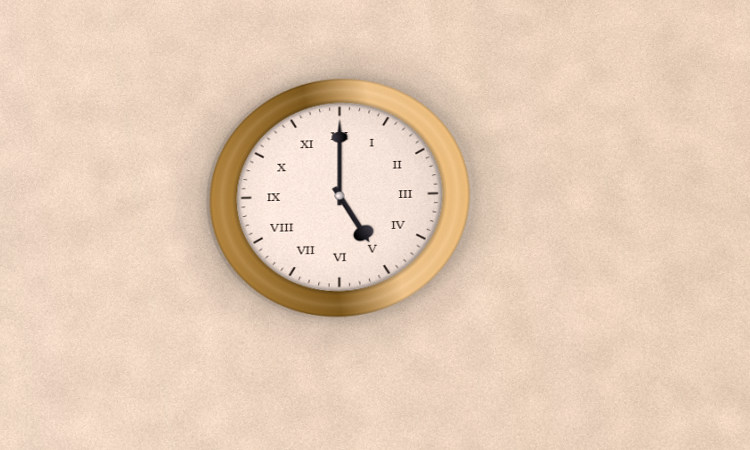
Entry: 5 h 00 min
